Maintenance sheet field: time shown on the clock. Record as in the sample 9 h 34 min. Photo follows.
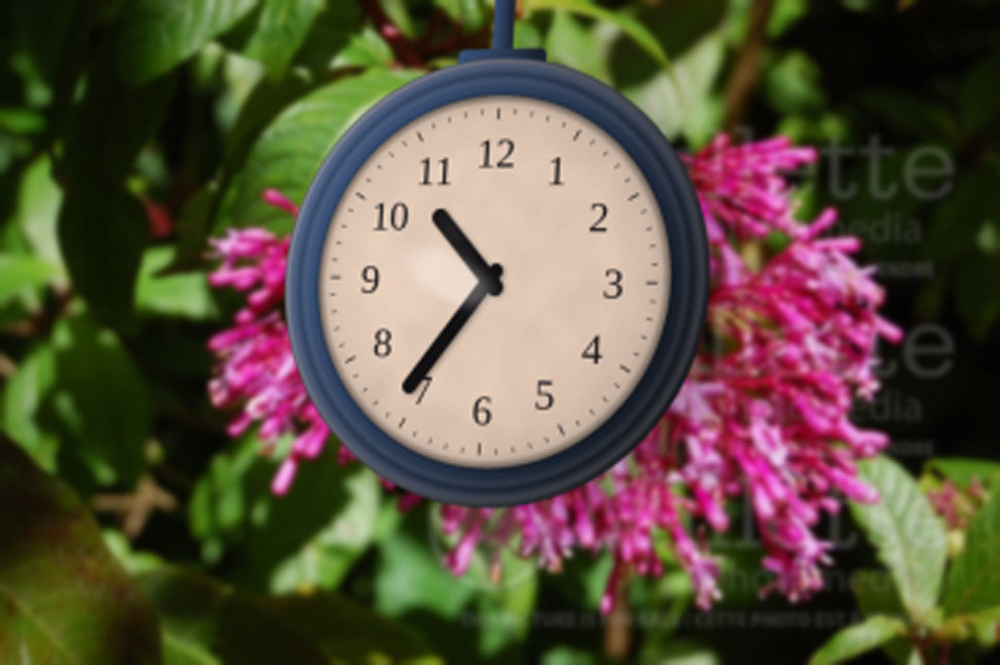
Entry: 10 h 36 min
